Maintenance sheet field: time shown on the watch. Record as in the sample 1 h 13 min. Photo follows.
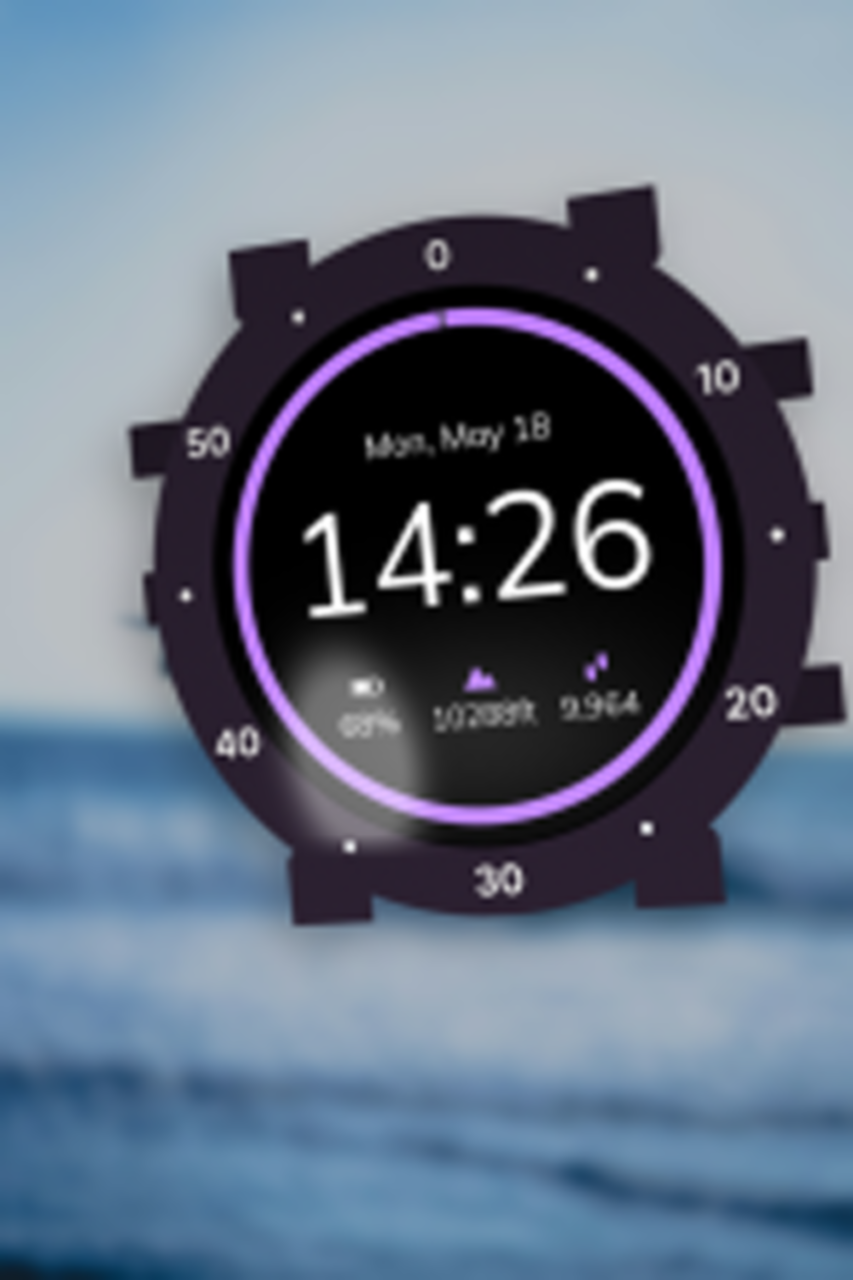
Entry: 14 h 26 min
